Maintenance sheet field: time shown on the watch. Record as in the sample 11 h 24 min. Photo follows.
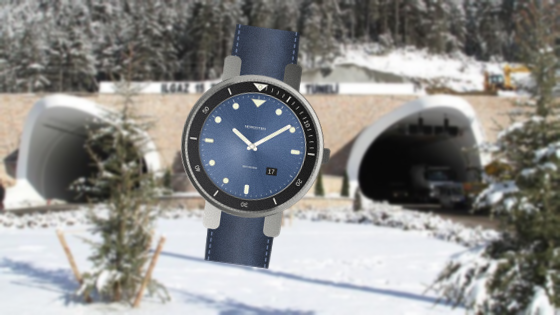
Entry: 10 h 09 min
